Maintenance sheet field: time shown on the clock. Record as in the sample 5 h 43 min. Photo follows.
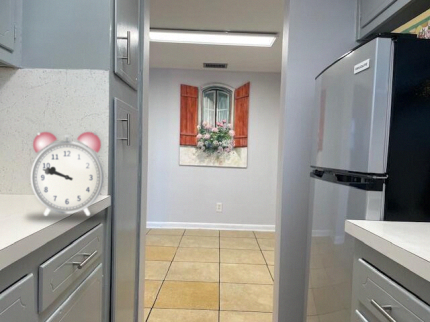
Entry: 9 h 48 min
